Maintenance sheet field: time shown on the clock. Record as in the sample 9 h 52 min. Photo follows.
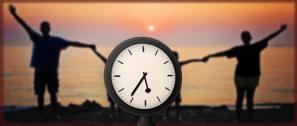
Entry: 5 h 36 min
